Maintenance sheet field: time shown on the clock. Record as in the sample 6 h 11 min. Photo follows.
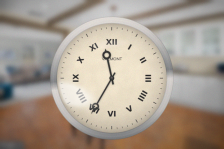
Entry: 11 h 35 min
